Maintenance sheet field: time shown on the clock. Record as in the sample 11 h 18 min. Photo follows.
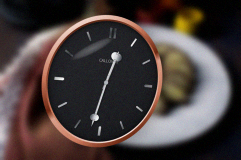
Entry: 12 h 32 min
